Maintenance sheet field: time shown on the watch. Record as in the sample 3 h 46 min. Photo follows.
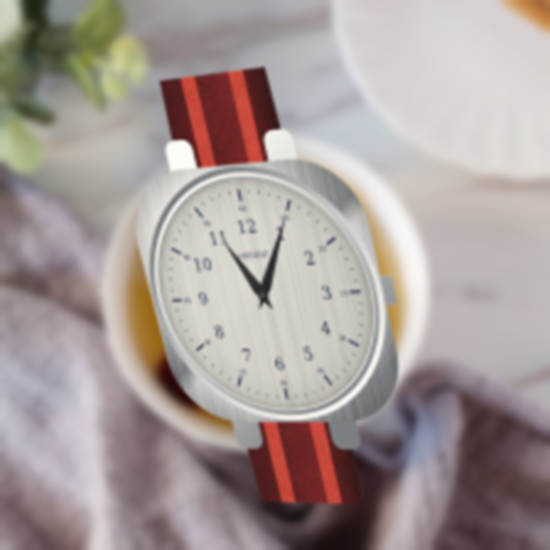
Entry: 11 h 05 min
